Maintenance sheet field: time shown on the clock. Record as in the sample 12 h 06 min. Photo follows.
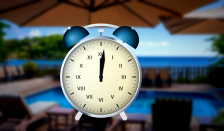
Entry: 12 h 01 min
